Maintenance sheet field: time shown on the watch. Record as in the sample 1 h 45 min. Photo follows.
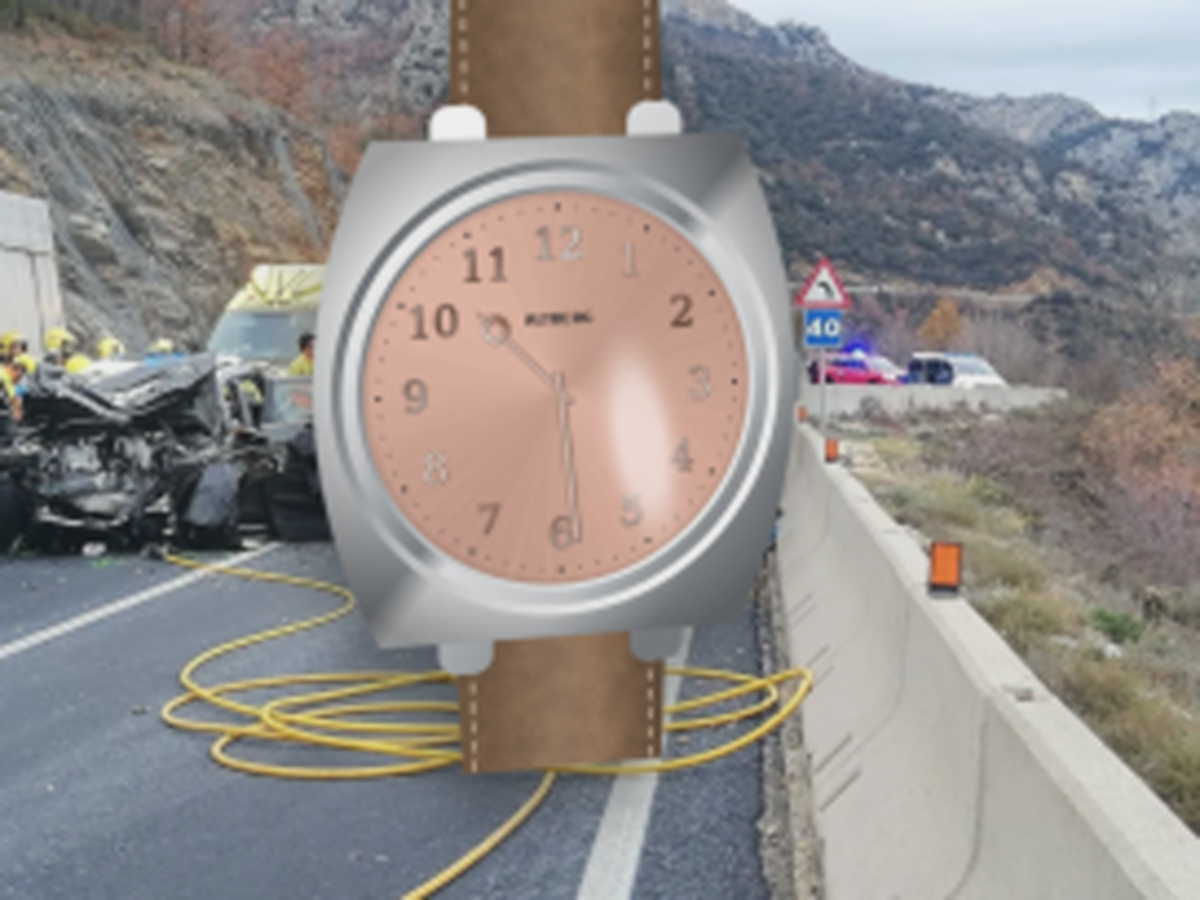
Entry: 10 h 29 min
